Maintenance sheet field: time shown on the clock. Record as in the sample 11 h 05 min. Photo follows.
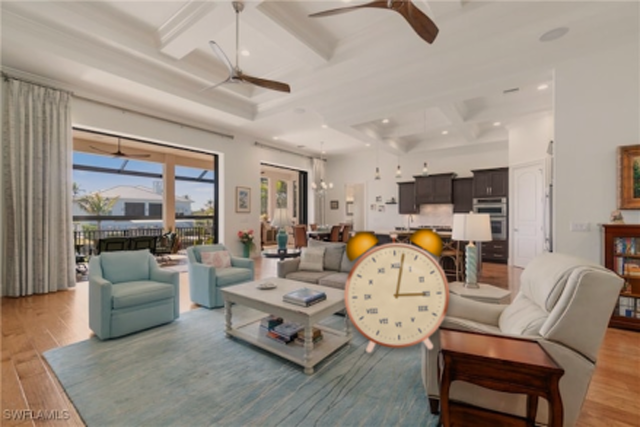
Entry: 3 h 02 min
